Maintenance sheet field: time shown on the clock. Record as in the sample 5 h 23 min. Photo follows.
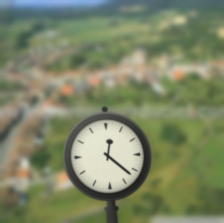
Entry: 12 h 22 min
